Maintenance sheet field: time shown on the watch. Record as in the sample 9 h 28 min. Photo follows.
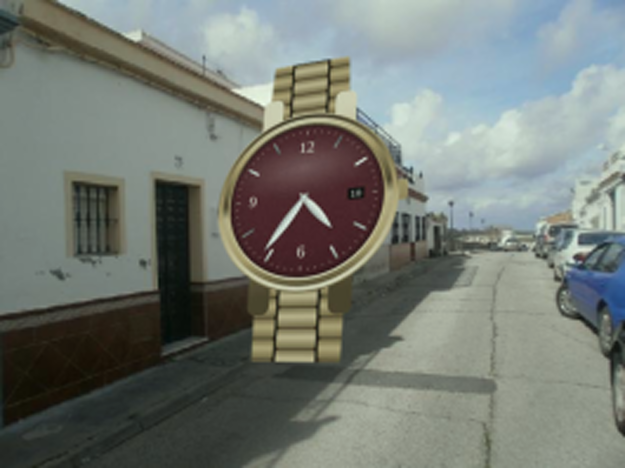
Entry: 4 h 36 min
